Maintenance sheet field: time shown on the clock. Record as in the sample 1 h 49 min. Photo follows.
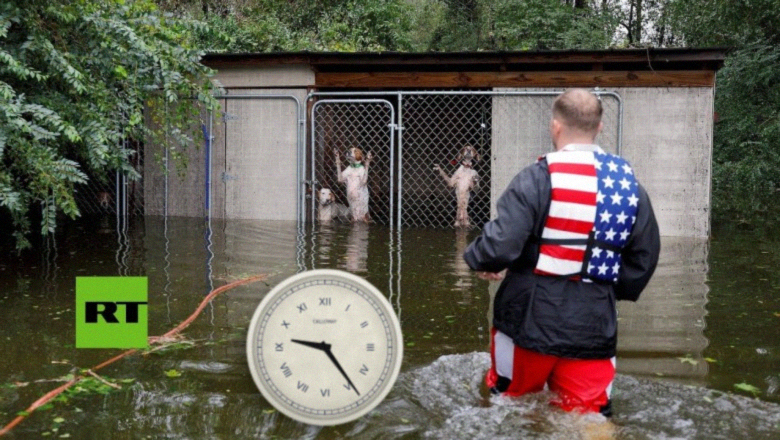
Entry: 9 h 24 min
